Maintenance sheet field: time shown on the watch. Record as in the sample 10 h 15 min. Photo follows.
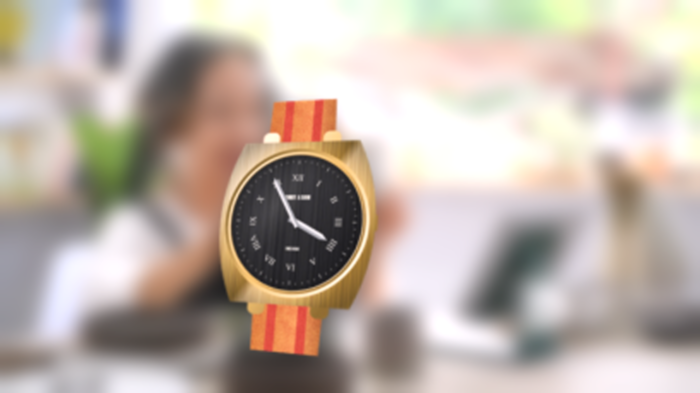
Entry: 3 h 55 min
